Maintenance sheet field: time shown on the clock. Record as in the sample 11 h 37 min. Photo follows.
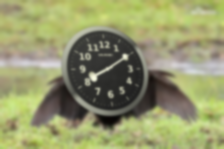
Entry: 8 h 10 min
